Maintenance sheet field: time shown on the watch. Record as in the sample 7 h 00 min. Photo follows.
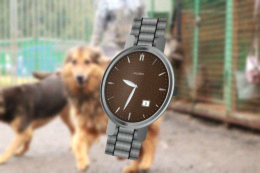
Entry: 9 h 33 min
